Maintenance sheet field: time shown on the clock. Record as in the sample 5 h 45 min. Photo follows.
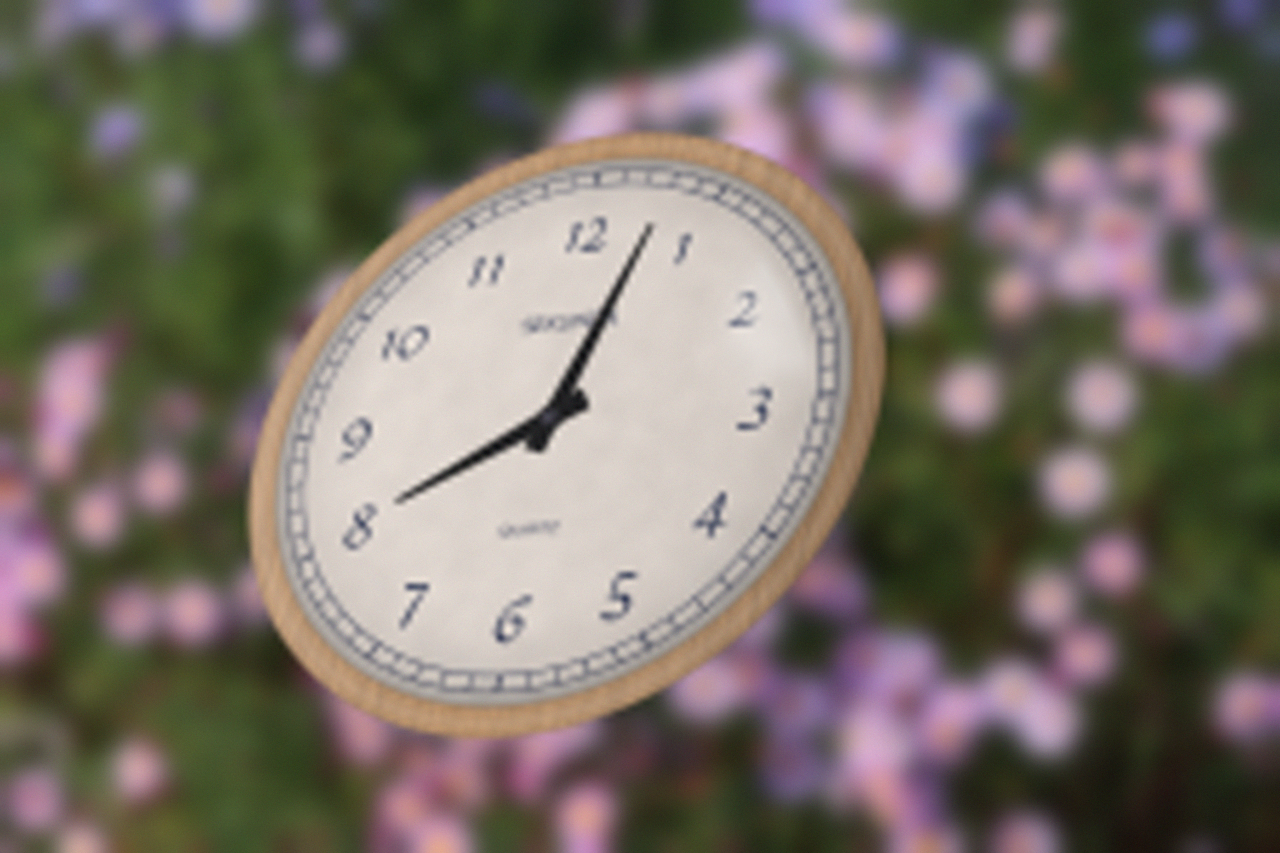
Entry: 8 h 03 min
